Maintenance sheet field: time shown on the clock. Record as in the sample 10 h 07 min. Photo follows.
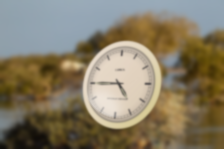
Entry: 4 h 45 min
